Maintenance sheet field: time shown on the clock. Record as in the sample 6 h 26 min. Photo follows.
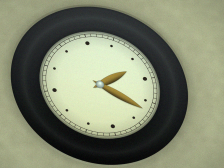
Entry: 2 h 22 min
